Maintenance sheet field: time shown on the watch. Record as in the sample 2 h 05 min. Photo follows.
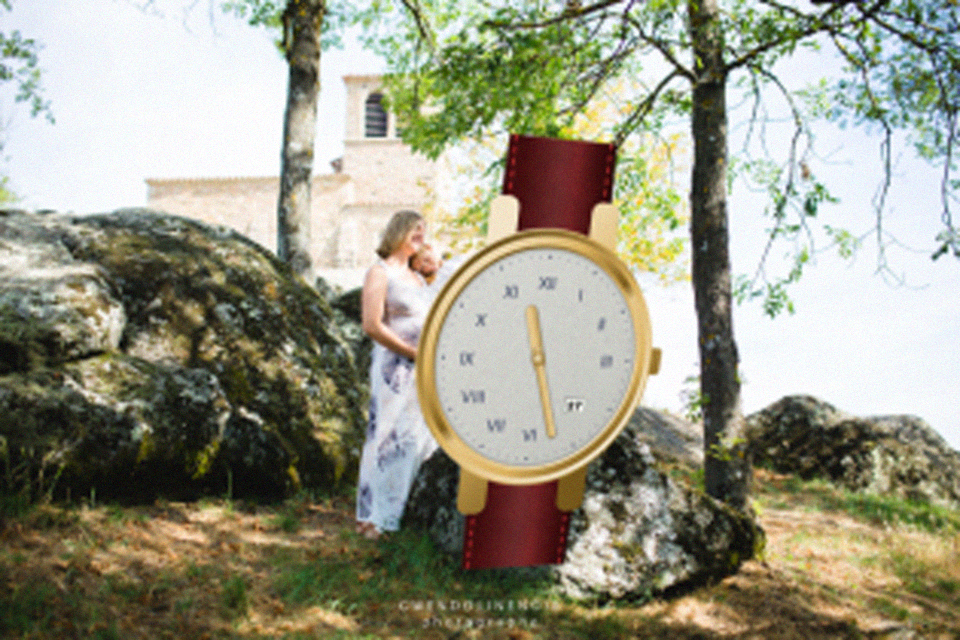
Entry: 11 h 27 min
